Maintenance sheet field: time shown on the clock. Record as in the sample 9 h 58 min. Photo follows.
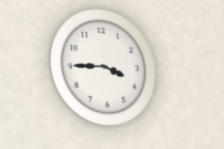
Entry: 3 h 45 min
